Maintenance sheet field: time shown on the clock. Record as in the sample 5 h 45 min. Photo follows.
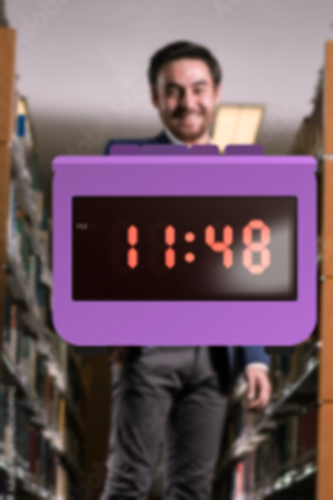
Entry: 11 h 48 min
